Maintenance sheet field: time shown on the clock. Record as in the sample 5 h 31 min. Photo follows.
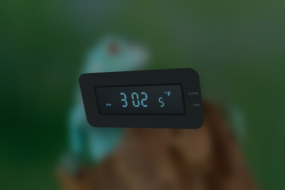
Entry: 3 h 02 min
